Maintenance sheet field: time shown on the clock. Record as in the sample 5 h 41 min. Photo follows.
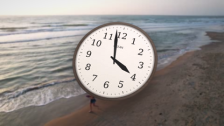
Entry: 3 h 58 min
